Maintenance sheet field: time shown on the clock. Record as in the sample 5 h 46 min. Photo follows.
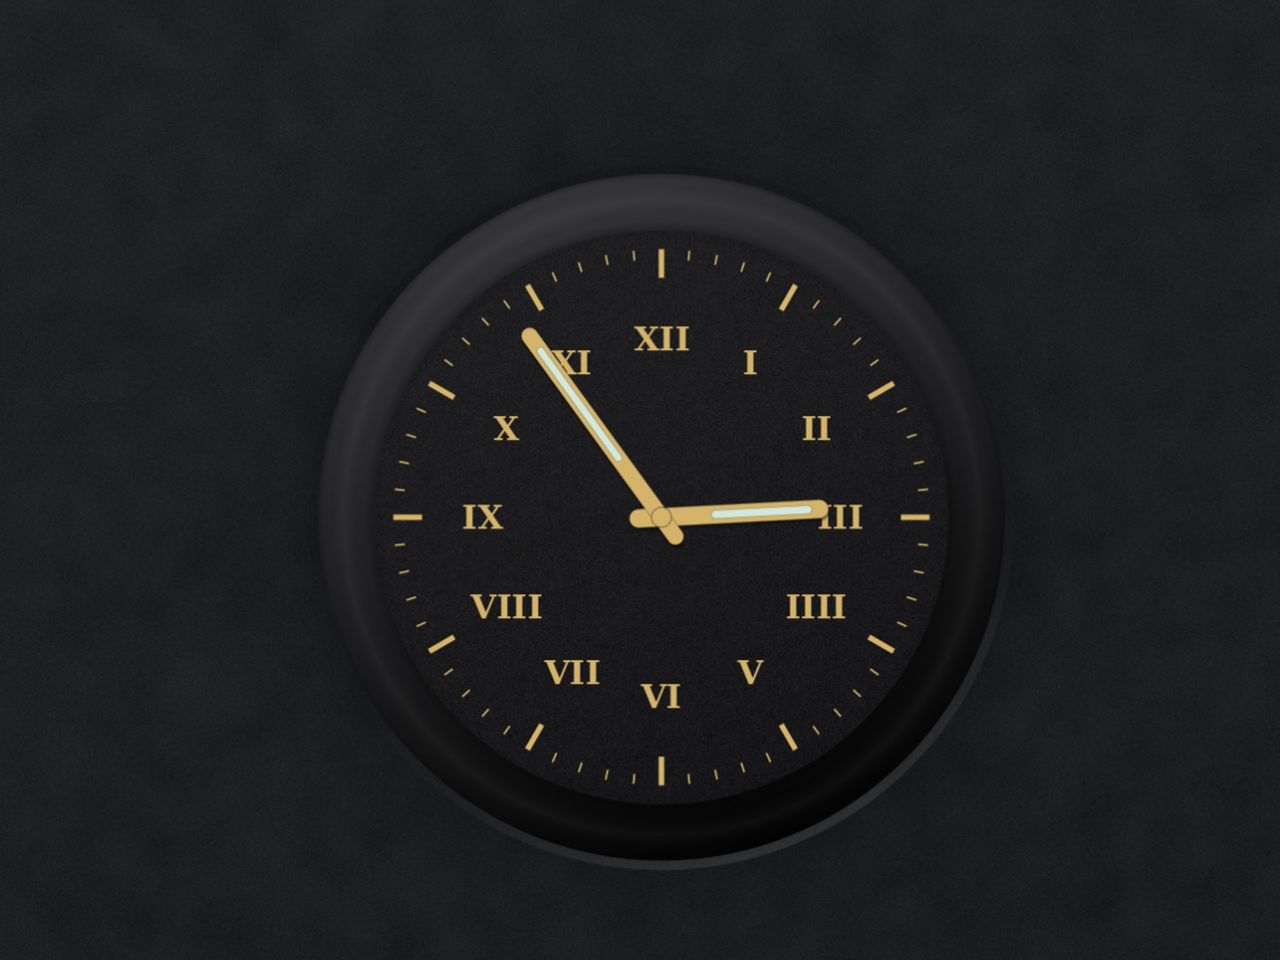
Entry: 2 h 54 min
